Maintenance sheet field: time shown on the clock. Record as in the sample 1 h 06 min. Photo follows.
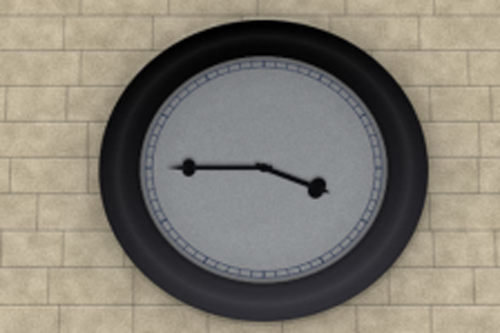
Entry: 3 h 45 min
